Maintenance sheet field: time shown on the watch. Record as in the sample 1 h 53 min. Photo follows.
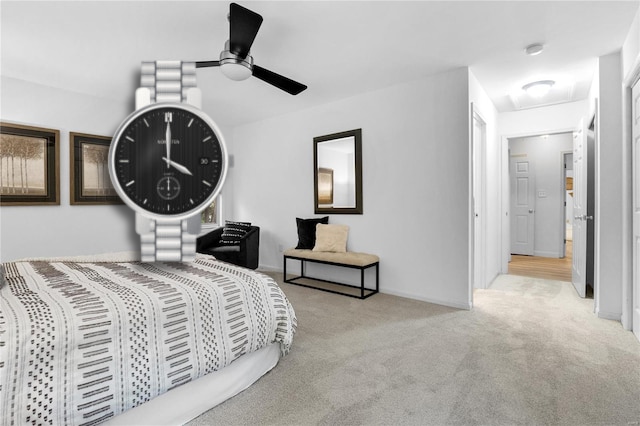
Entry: 4 h 00 min
